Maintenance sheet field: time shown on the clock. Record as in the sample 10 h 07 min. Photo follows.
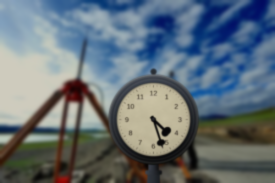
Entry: 4 h 27 min
